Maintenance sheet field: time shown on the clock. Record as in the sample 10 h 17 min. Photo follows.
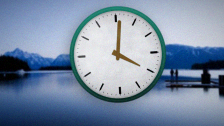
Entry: 4 h 01 min
